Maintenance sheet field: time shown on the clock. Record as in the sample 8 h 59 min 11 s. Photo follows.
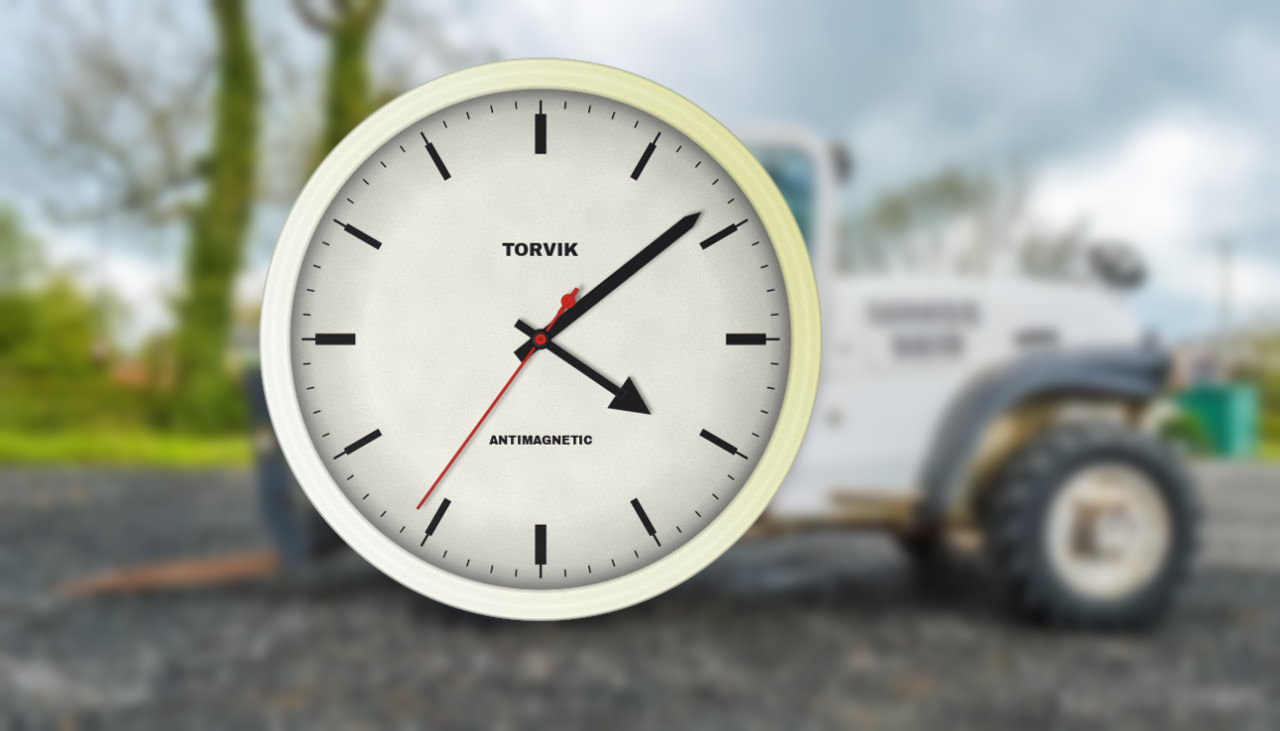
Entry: 4 h 08 min 36 s
